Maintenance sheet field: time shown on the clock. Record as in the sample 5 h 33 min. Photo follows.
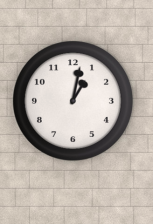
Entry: 1 h 02 min
